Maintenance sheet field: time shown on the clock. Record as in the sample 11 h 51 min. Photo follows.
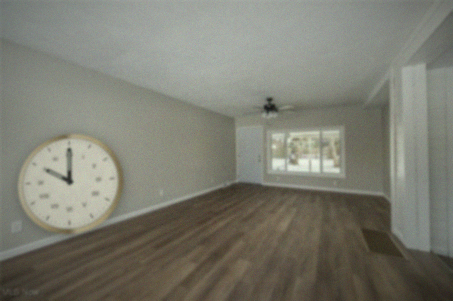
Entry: 10 h 00 min
